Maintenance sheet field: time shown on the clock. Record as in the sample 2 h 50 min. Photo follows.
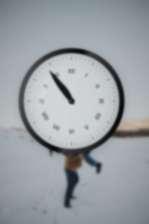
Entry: 10 h 54 min
